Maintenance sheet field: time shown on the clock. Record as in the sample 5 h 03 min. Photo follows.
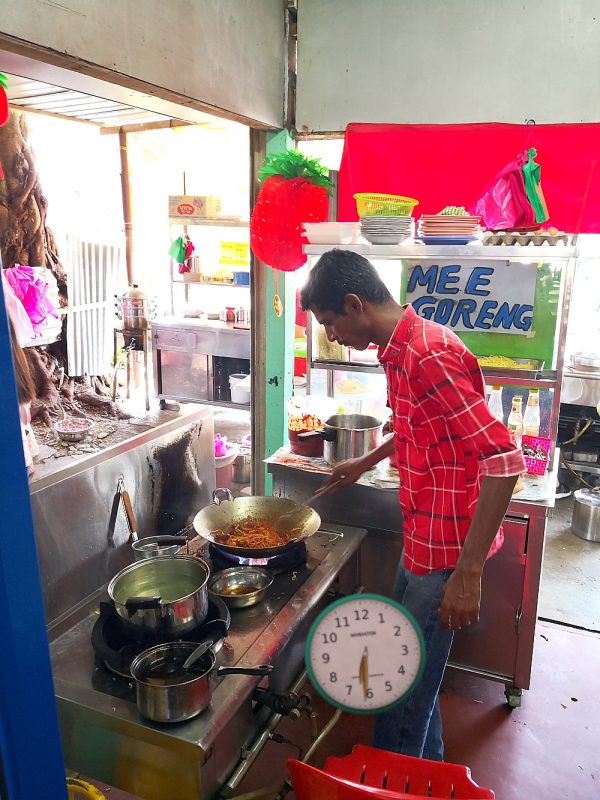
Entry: 6 h 31 min
